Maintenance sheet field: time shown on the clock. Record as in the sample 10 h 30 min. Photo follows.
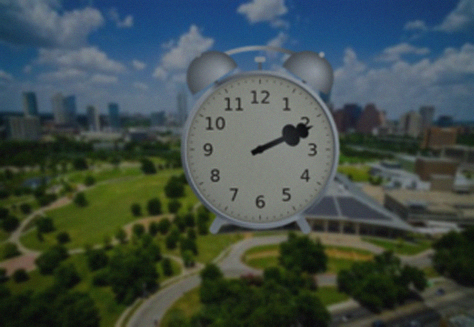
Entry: 2 h 11 min
